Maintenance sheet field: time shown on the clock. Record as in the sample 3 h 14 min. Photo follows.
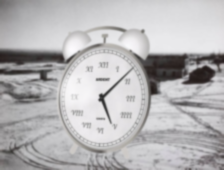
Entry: 5 h 08 min
